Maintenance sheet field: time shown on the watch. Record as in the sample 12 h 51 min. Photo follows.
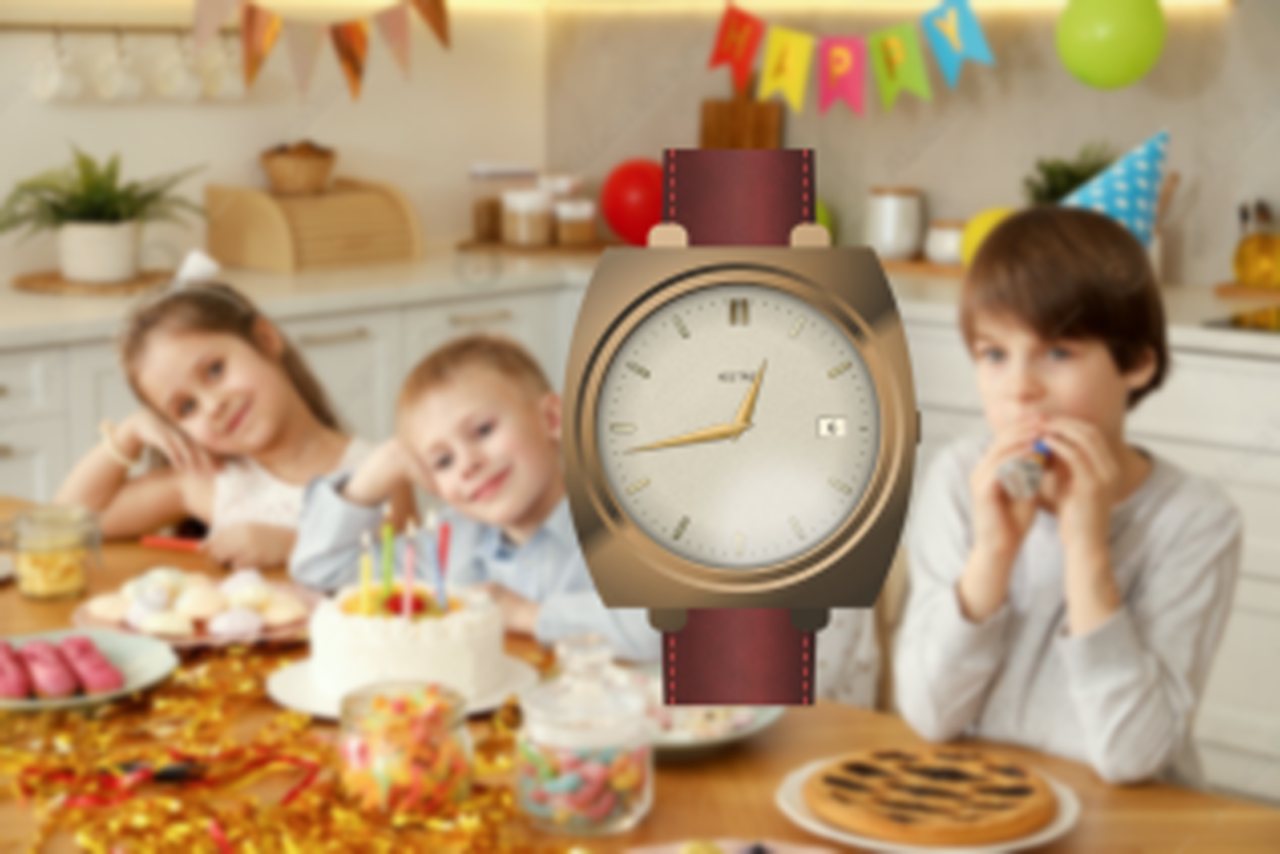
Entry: 12 h 43 min
